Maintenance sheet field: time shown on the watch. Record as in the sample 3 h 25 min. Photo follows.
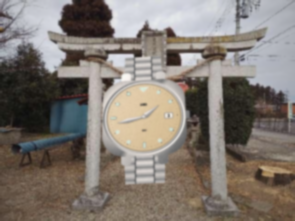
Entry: 1 h 43 min
